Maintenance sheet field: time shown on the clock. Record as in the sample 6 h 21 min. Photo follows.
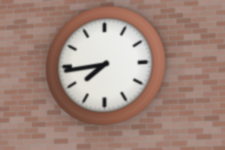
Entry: 7 h 44 min
